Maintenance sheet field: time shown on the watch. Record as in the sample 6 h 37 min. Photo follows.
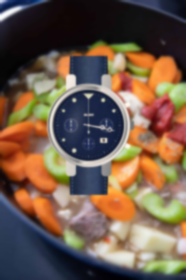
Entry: 3 h 17 min
